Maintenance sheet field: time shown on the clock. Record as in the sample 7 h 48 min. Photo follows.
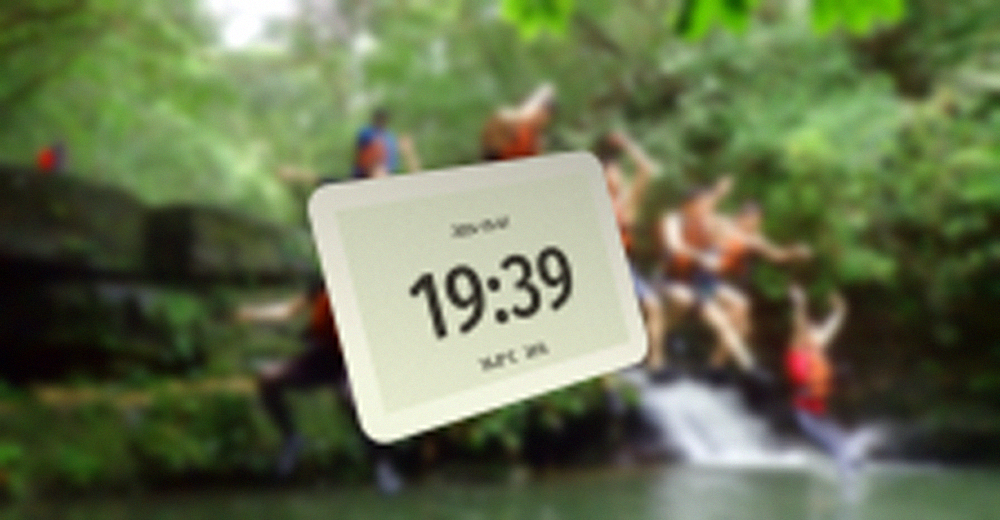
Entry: 19 h 39 min
